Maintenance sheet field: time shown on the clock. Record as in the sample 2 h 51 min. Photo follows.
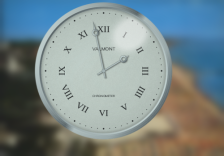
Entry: 1 h 58 min
